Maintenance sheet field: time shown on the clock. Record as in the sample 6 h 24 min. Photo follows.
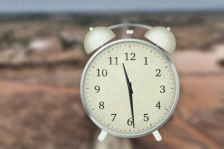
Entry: 11 h 29 min
